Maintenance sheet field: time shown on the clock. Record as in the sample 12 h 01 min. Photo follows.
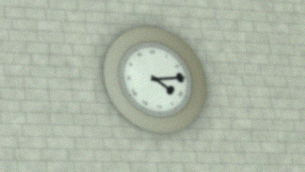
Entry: 4 h 14 min
